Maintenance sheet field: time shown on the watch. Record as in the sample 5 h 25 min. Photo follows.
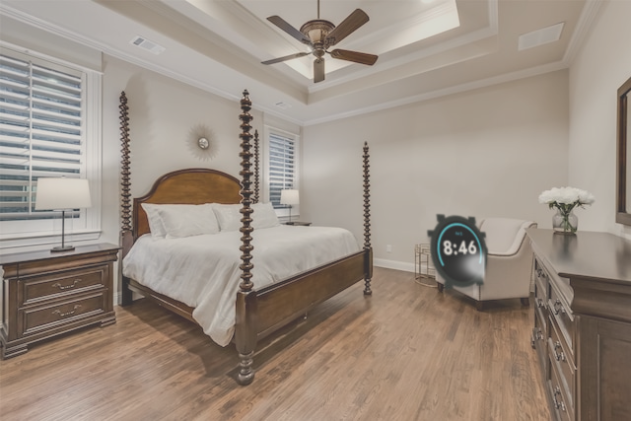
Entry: 8 h 46 min
